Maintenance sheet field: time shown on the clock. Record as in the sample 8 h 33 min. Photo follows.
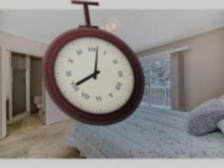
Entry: 8 h 02 min
